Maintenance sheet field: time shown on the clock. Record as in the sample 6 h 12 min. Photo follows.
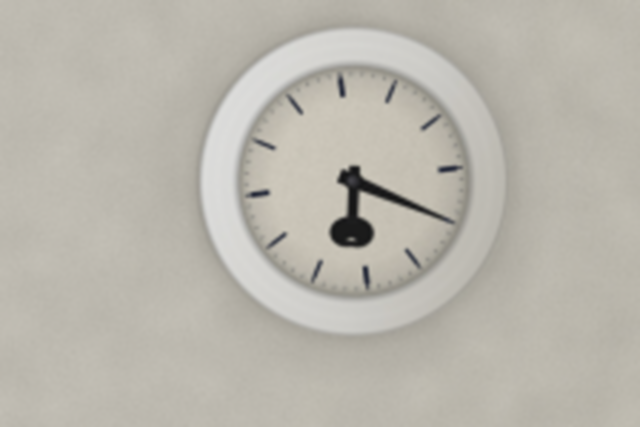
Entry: 6 h 20 min
